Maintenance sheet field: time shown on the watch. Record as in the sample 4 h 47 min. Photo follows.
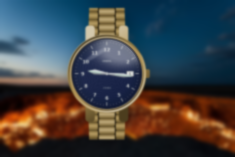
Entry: 9 h 16 min
